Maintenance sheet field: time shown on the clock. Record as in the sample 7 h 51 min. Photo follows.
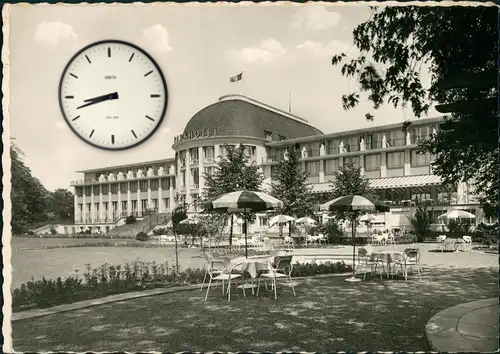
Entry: 8 h 42 min
